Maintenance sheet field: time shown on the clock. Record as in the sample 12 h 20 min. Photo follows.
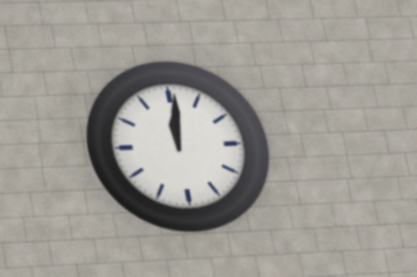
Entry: 12 h 01 min
